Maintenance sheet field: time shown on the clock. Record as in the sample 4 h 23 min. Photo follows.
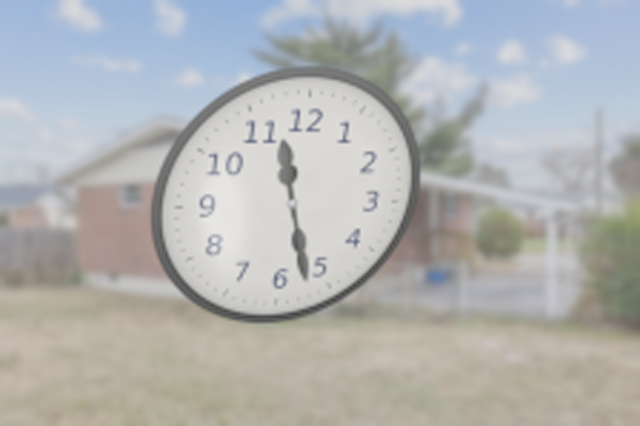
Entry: 11 h 27 min
